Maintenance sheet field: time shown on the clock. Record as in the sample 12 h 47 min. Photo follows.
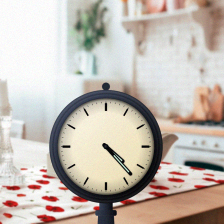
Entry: 4 h 23 min
